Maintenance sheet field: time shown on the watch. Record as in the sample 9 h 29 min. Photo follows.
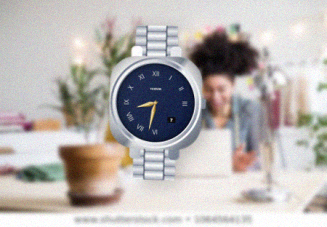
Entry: 8 h 32 min
